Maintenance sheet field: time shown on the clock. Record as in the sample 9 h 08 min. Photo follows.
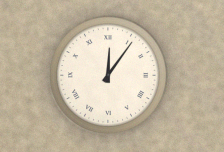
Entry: 12 h 06 min
